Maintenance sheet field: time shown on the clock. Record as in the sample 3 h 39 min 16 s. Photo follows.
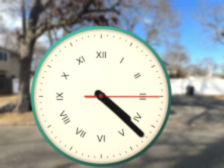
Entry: 4 h 22 min 15 s
